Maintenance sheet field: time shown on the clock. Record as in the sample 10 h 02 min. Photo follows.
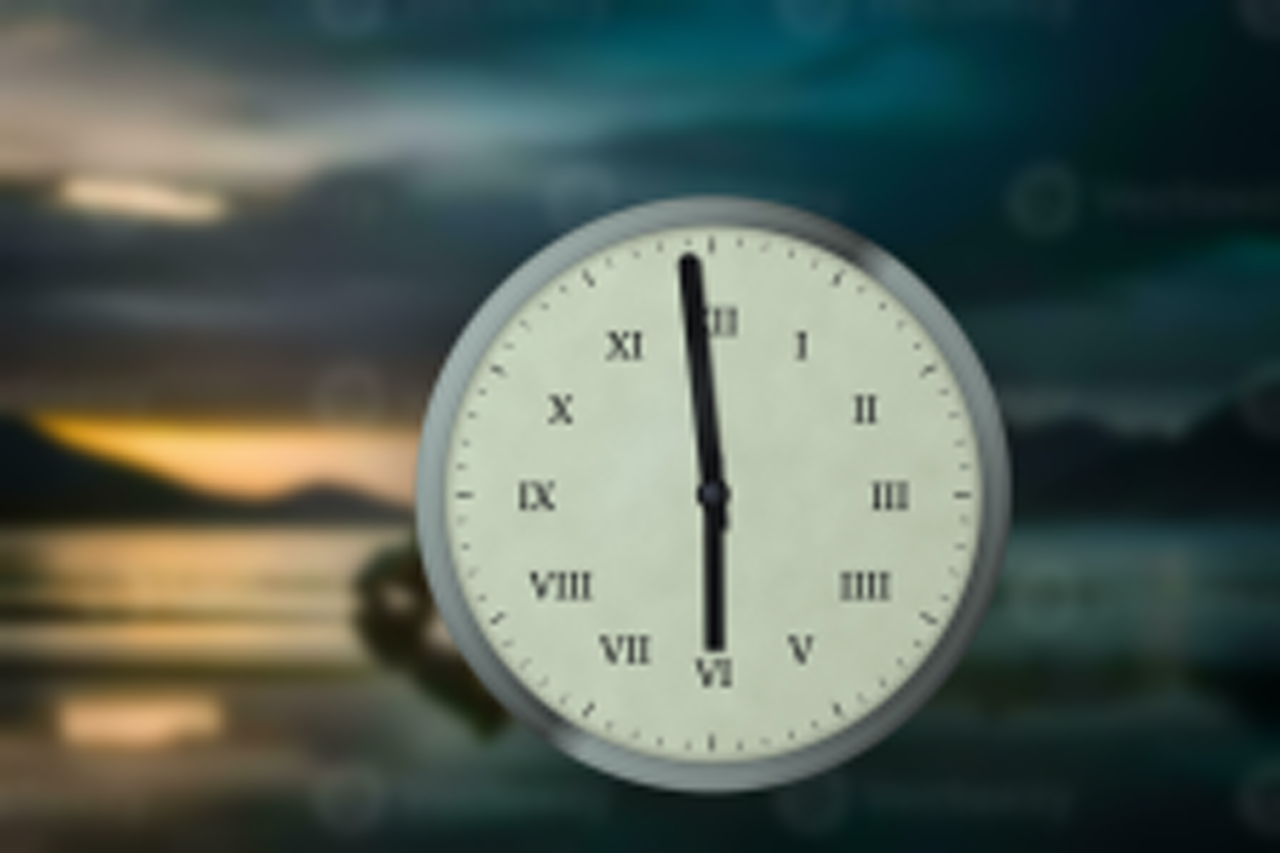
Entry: 5 h 59 min
